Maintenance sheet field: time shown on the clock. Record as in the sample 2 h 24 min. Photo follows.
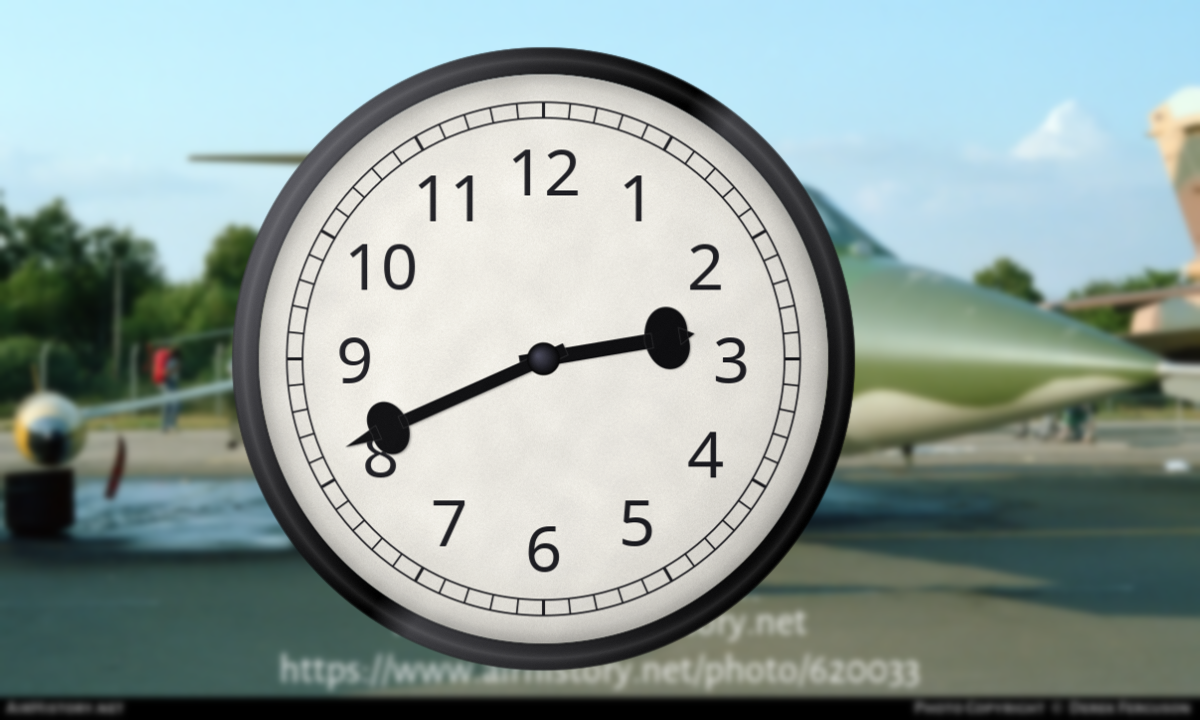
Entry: 2 h 41 min
